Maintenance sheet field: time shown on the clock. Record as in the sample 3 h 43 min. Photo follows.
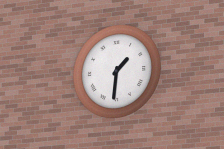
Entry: 1 h 31 min
